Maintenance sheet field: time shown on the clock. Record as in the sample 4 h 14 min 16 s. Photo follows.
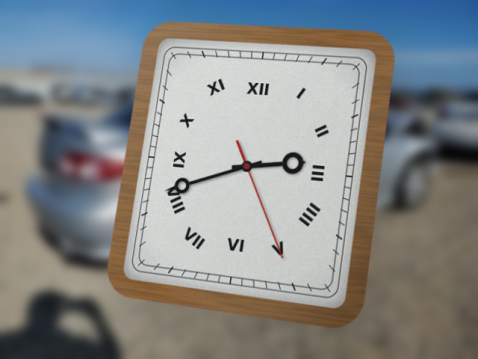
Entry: 2 h 41 min 25 s
